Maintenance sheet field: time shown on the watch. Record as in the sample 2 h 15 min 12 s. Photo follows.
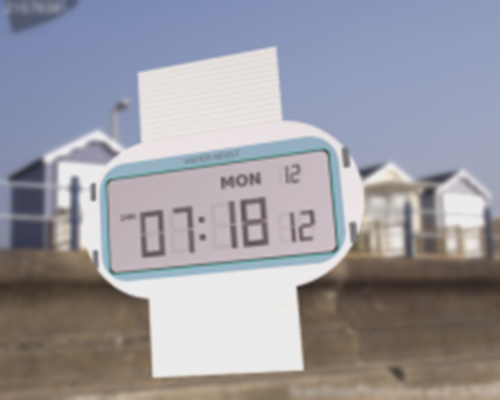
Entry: 7 h 18 min 12 s
